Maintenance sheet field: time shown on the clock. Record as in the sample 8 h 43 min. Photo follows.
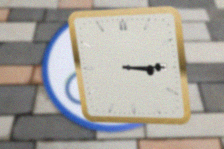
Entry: 3 h 15 min
